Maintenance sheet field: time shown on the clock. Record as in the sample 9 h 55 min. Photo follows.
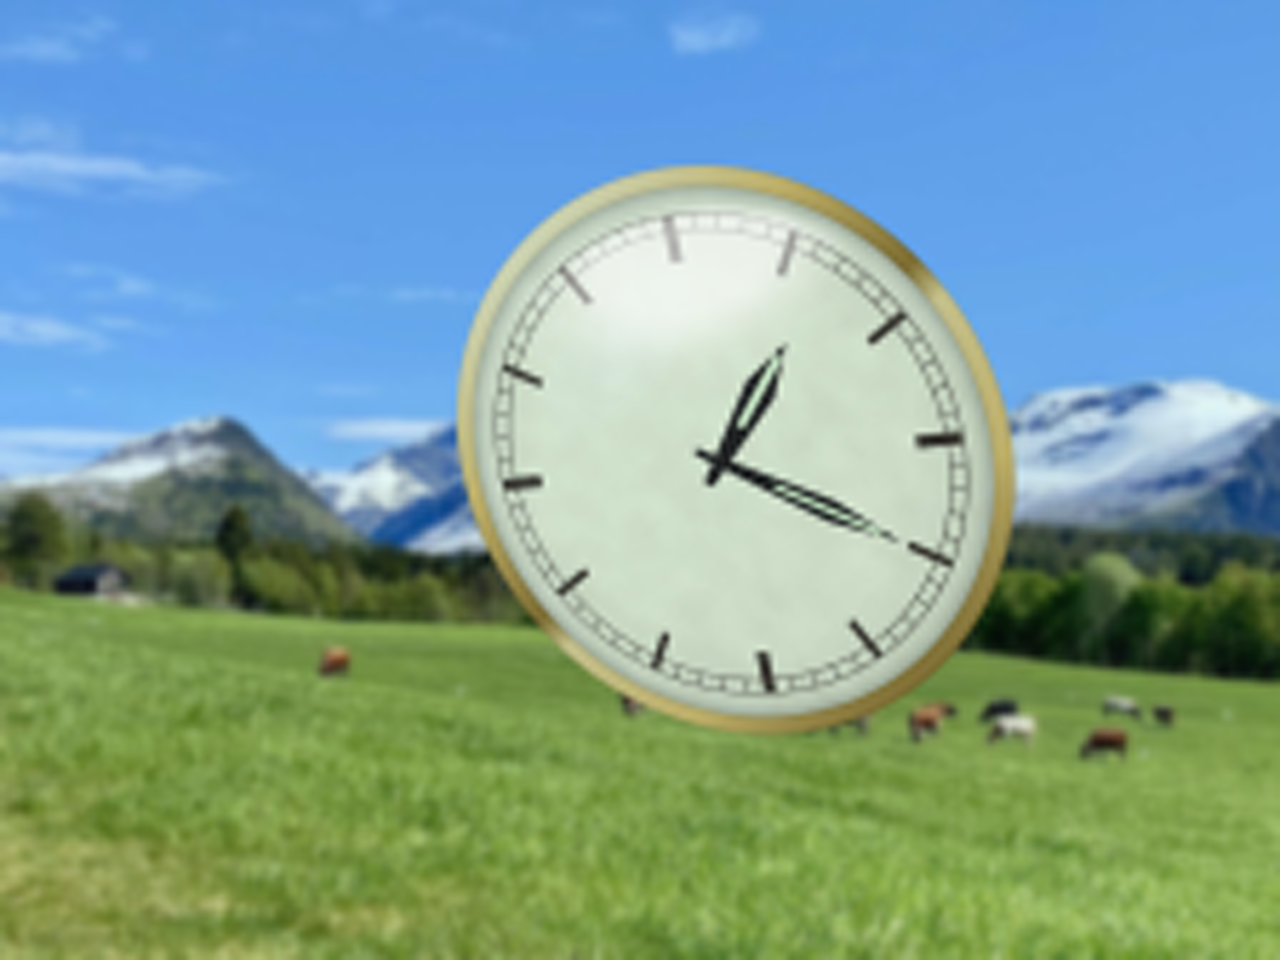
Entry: 1 h 20 min
